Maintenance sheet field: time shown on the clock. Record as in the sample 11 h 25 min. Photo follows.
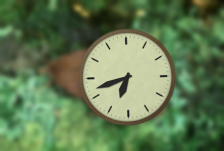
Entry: 6 h 42 min
